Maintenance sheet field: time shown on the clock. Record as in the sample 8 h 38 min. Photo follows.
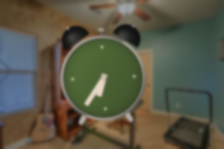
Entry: 6 h 36 min
